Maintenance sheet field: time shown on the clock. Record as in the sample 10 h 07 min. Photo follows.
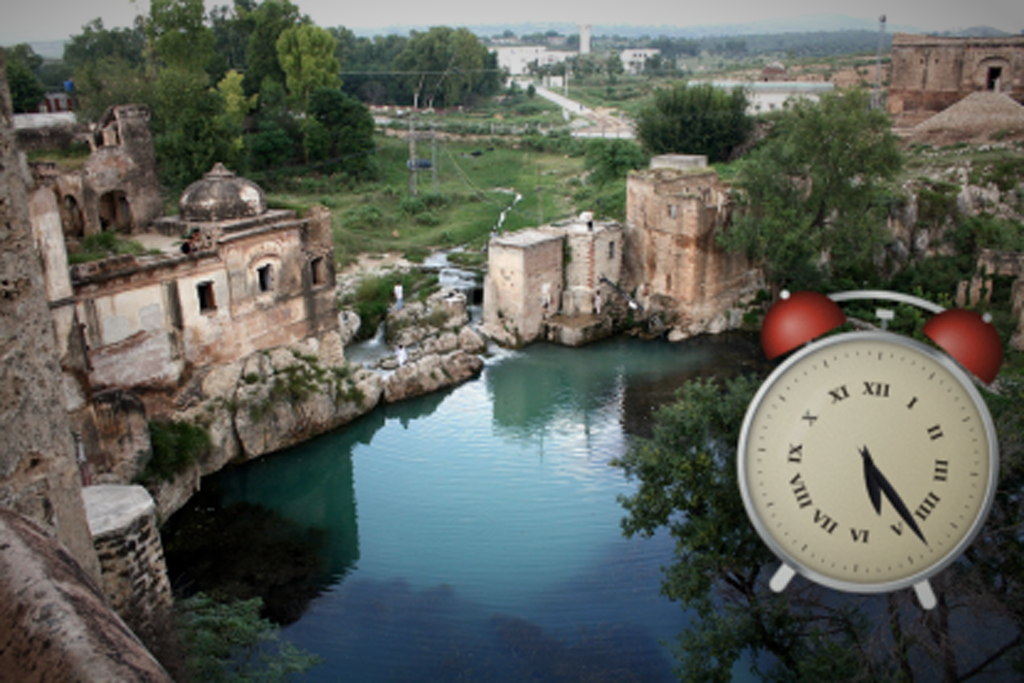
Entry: 5 h 23 min
